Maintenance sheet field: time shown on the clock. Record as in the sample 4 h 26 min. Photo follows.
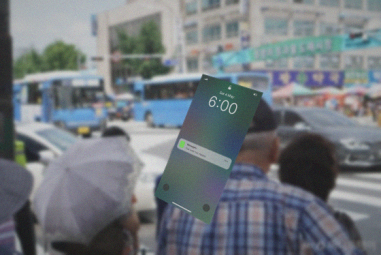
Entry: 6 h 00 min
